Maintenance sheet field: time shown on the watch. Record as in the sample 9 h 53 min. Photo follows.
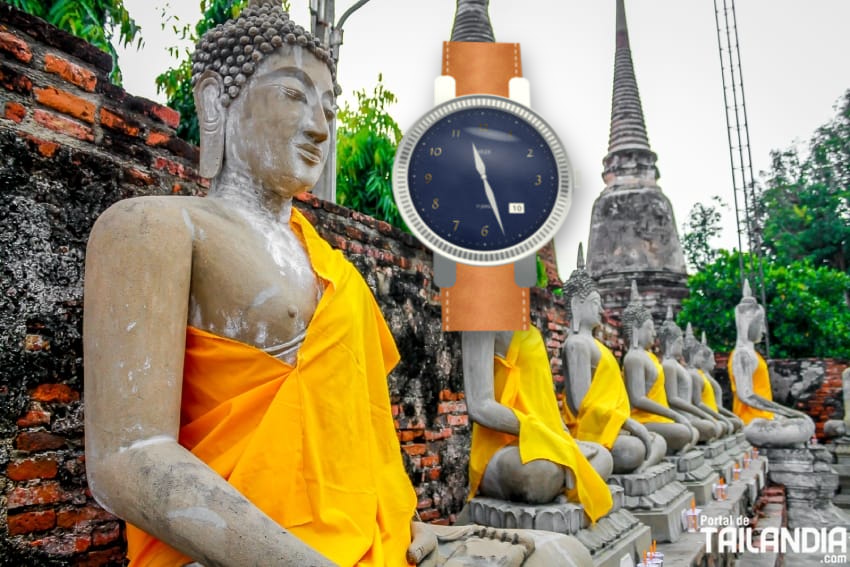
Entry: 11 h 27 min
